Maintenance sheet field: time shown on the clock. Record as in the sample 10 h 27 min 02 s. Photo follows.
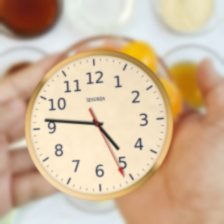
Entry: 4 h 46 min 26 s
